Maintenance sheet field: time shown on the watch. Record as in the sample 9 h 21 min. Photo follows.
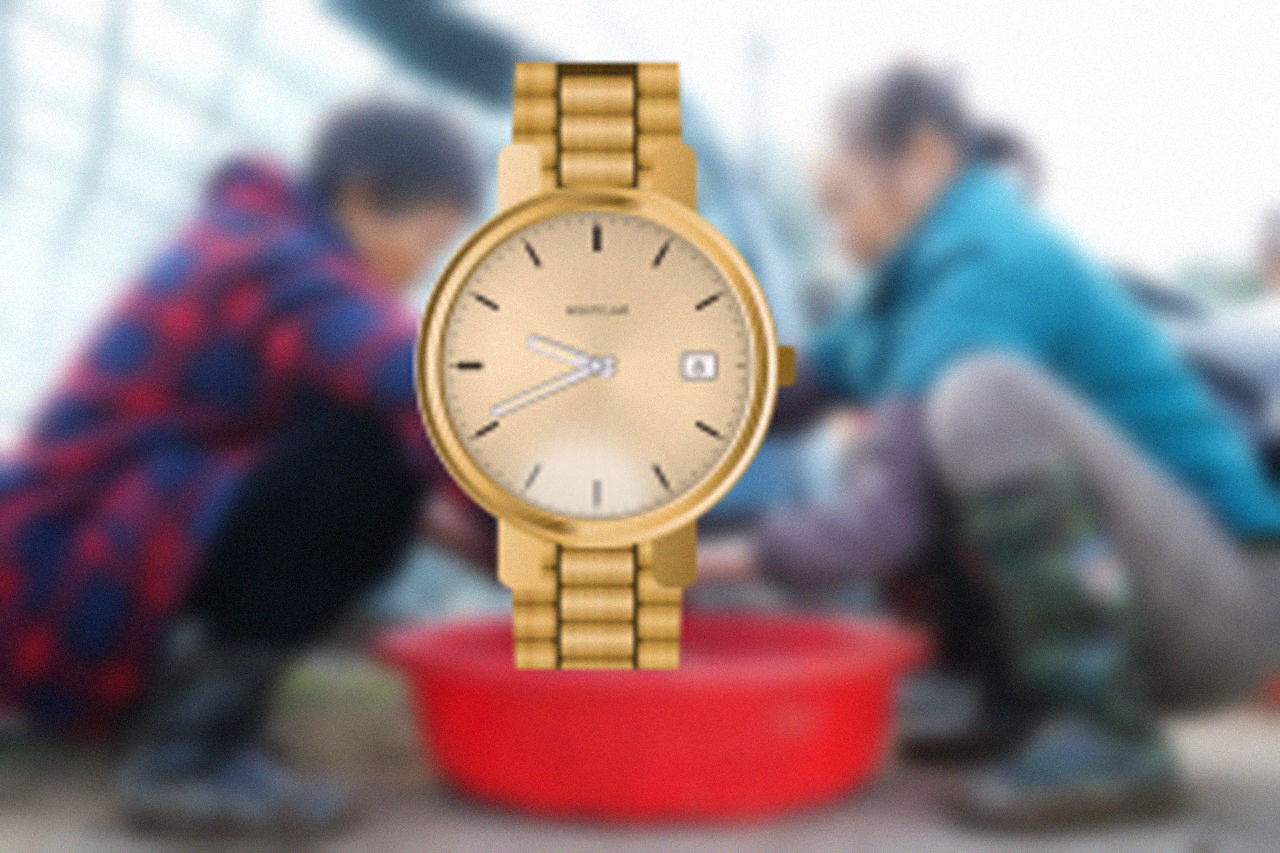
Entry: 9 h 41 min
